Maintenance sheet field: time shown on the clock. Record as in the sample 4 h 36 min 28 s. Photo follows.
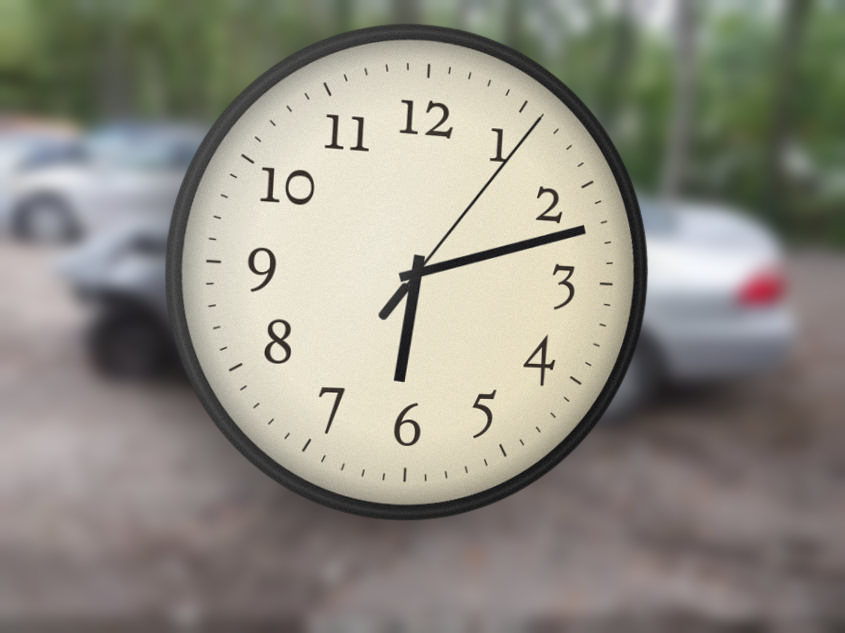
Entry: 6 h 12 min 06 s
